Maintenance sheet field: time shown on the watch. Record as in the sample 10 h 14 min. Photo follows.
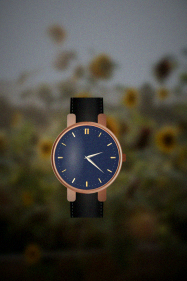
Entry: 2 h 22 min
